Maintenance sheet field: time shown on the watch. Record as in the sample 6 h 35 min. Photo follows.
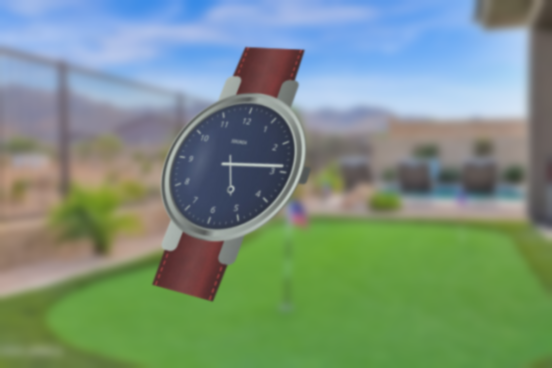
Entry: 5 h 14 min
